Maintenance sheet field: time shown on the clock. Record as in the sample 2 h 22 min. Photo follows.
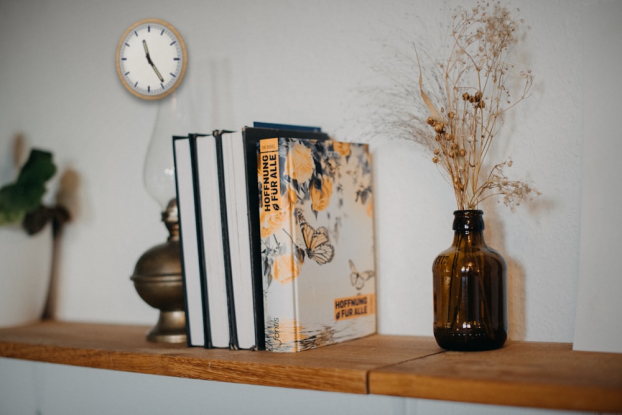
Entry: 11 h 24 min
